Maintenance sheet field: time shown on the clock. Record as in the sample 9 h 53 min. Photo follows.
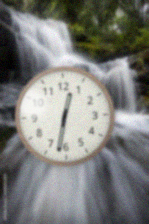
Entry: 12 h 32 min
